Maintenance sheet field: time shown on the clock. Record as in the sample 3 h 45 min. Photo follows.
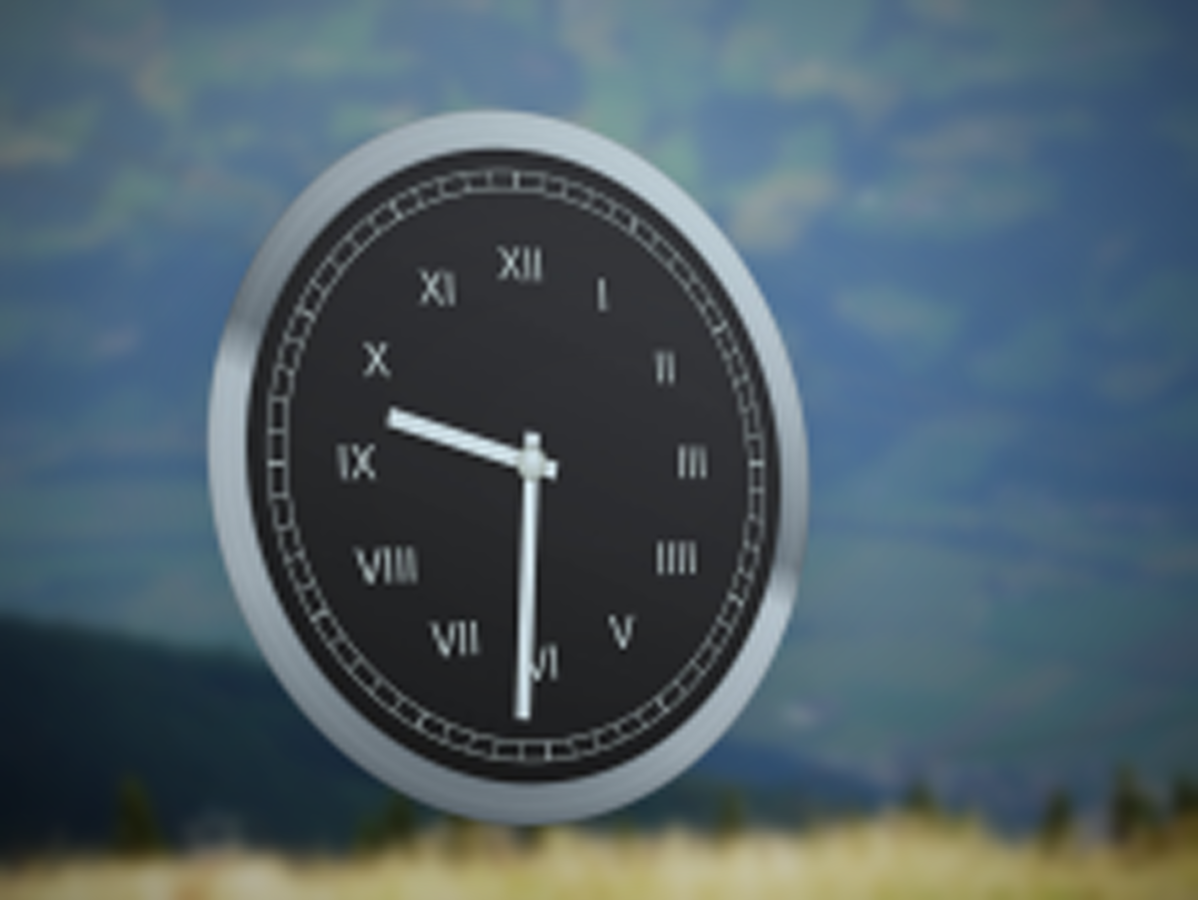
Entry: 9 h 31 min
